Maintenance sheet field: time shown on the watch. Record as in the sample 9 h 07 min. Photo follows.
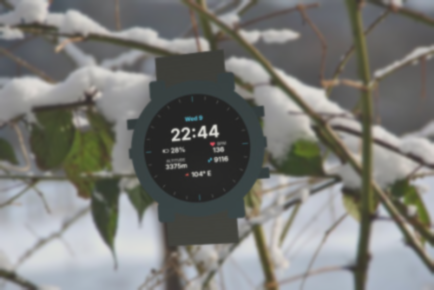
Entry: 22 h 44 min
